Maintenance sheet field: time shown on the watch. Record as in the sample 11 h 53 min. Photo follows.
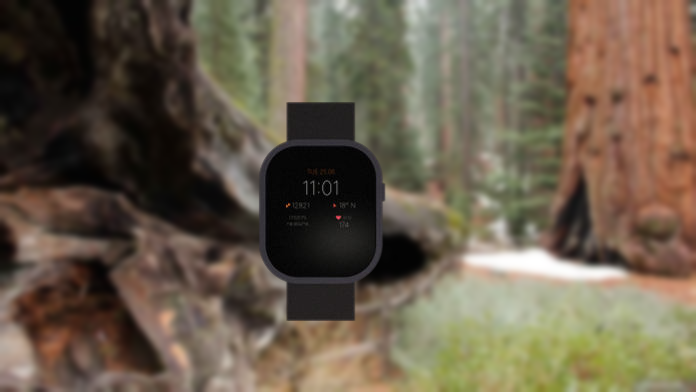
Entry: 11 h 01 min
